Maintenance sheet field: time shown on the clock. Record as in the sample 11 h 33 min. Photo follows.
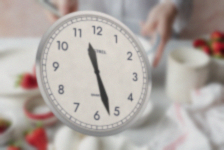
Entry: 11 h 27 min
